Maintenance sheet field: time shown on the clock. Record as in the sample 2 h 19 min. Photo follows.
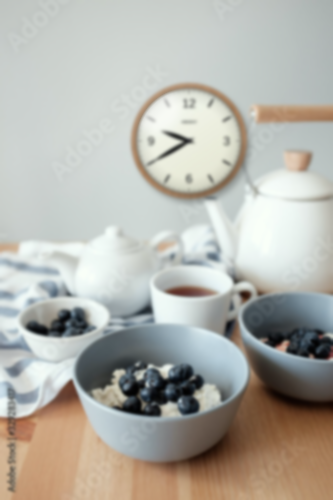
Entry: 9 h 40 min
